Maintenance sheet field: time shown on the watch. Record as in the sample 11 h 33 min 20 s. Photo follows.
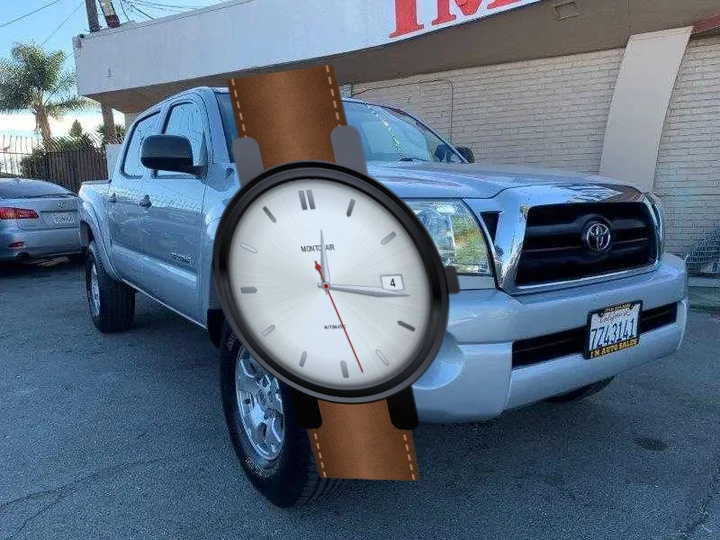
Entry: 12 h 16 min 28 s
